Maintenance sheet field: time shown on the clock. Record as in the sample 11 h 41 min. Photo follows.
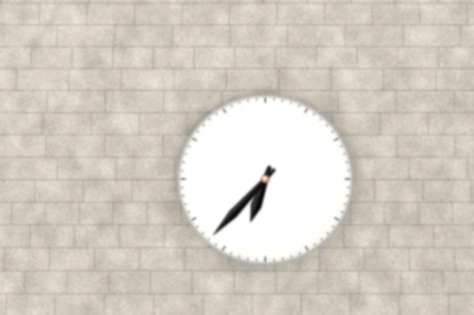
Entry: 6 h 37 min
